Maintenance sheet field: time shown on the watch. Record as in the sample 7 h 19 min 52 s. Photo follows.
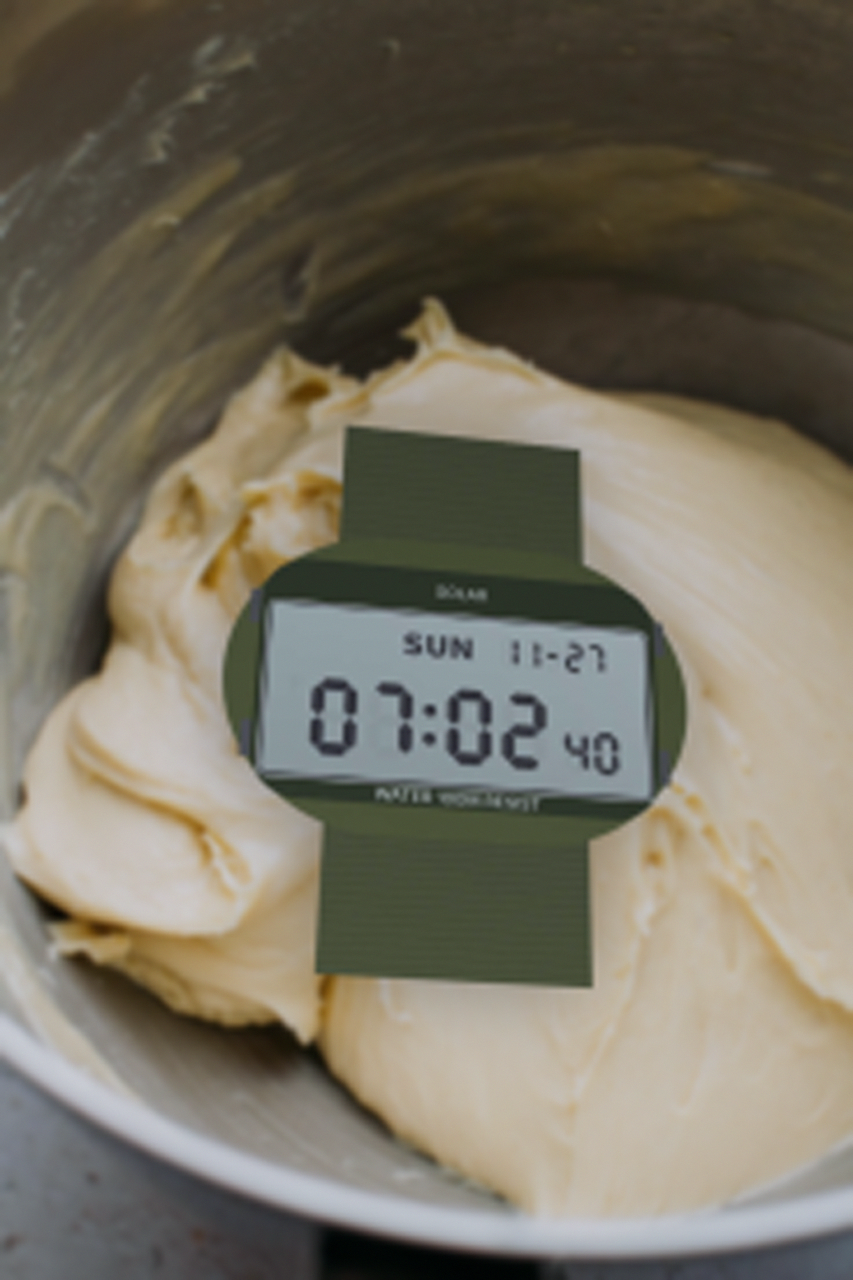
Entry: 7 h 02 min 40 s
